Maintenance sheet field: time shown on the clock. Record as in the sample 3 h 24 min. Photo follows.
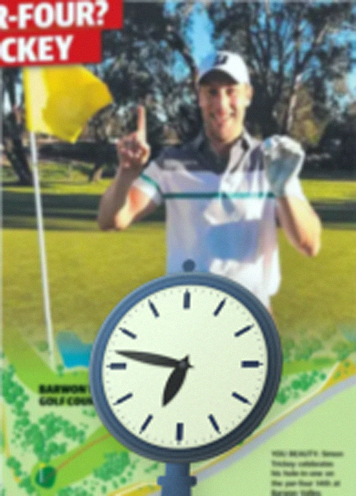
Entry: 6 h 47 min
